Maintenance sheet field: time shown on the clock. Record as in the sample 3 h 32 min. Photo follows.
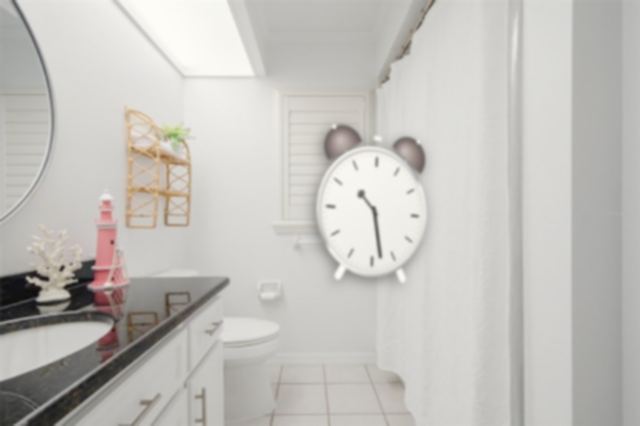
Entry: 10 h 28 min
